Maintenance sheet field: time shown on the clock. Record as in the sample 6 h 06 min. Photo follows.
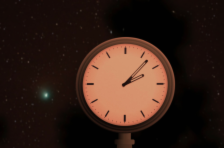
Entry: 2 h 07 min
